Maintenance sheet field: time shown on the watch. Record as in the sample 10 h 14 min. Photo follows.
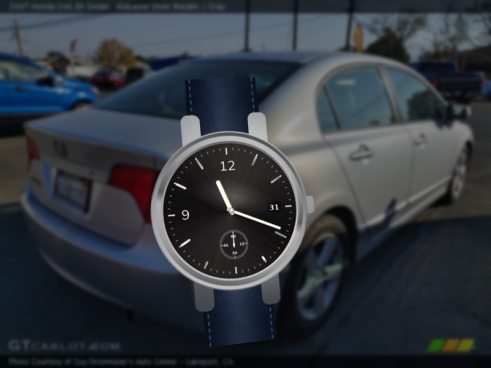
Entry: 11 h 19 min
